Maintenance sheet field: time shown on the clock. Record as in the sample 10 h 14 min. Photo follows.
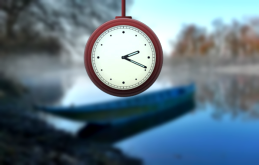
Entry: 2 h 19 min
